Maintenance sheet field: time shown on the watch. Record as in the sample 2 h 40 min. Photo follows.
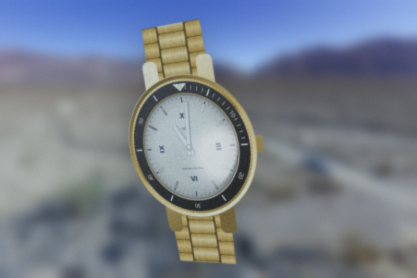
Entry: 11 h 01 min
